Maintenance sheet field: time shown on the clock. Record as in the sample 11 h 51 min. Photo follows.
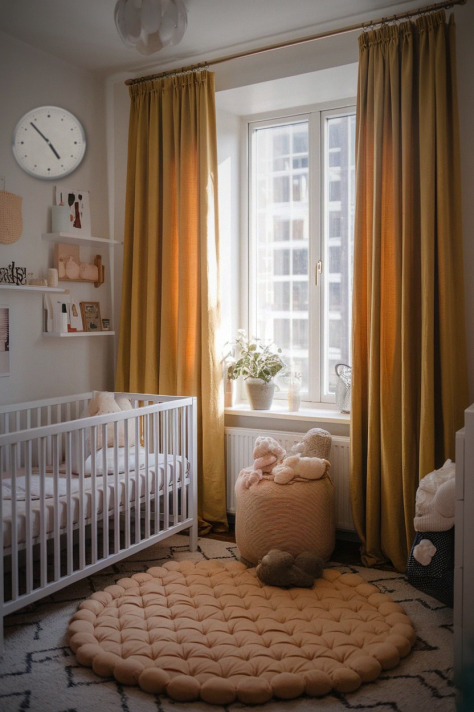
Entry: 4 h 53 min
